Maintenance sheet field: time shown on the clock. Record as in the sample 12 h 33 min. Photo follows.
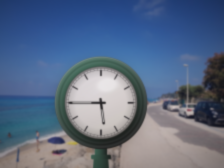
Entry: 5 h 45 min
